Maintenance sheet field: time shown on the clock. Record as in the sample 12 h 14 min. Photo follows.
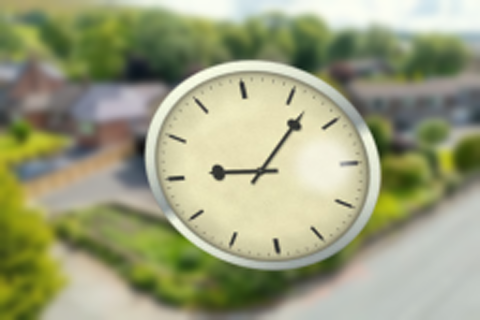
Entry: 9 h 07 min
